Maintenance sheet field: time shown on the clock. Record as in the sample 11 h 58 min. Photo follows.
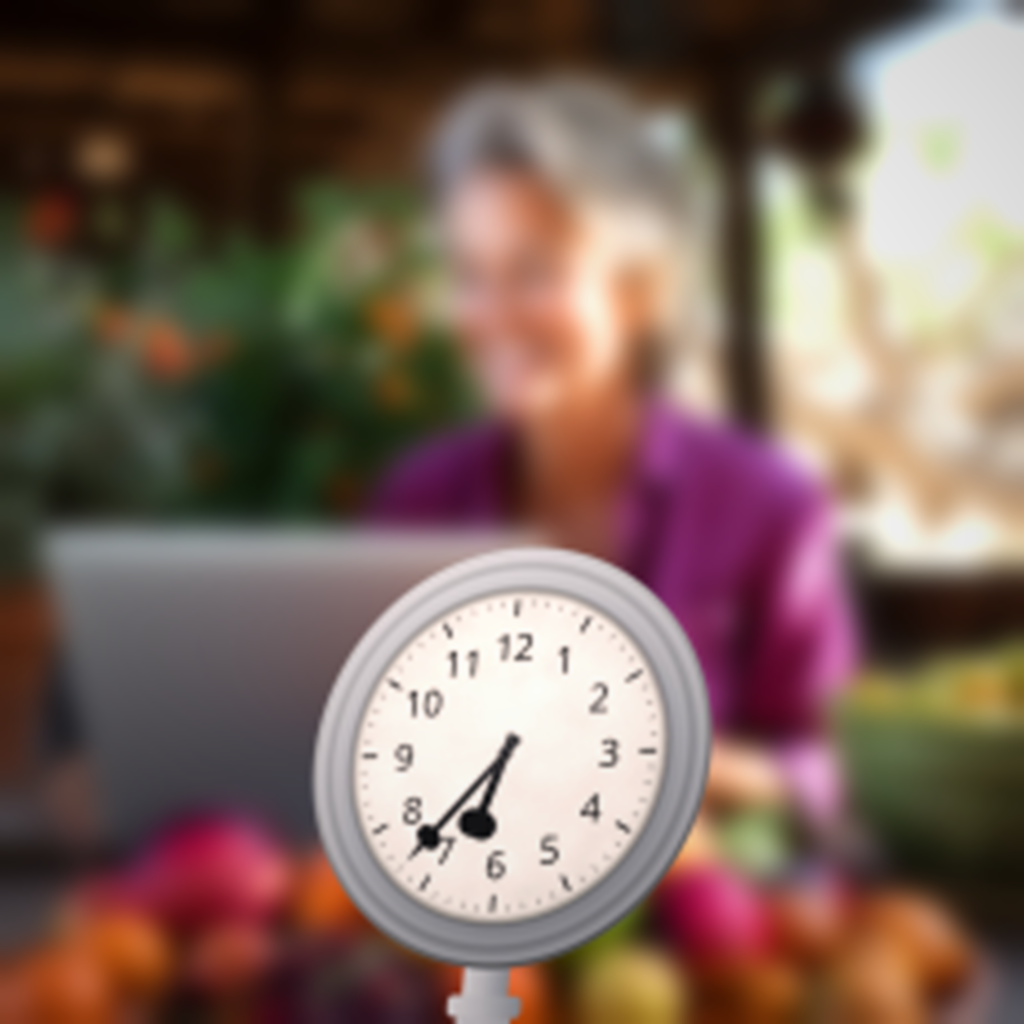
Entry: 6 h 37 min
